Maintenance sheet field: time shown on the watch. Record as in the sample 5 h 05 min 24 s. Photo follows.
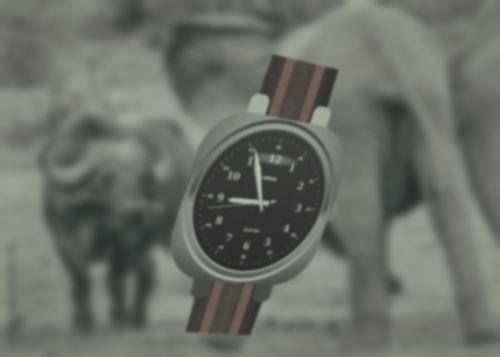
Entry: 8 h 55 min 43 s
